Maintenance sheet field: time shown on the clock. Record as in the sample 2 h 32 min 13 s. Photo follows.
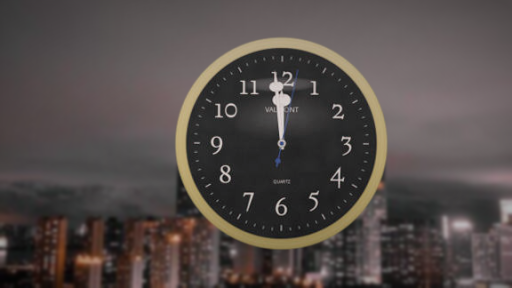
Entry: 11 h 59 min 02 s
